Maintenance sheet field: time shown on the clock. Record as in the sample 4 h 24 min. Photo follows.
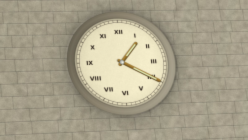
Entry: 1 h 20 min
